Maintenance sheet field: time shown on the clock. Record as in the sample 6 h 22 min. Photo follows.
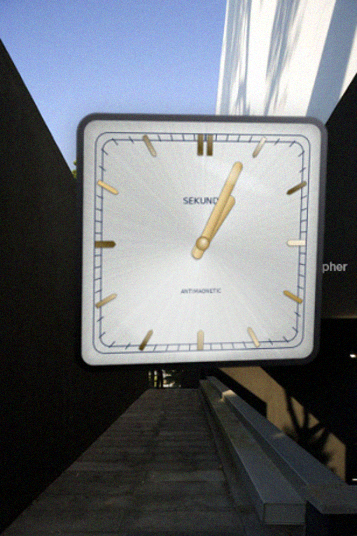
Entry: 1 h 04 min
